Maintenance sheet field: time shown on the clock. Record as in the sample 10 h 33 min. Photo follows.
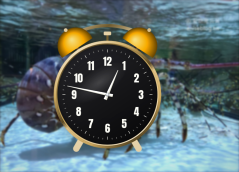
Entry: 12 h 47 min
